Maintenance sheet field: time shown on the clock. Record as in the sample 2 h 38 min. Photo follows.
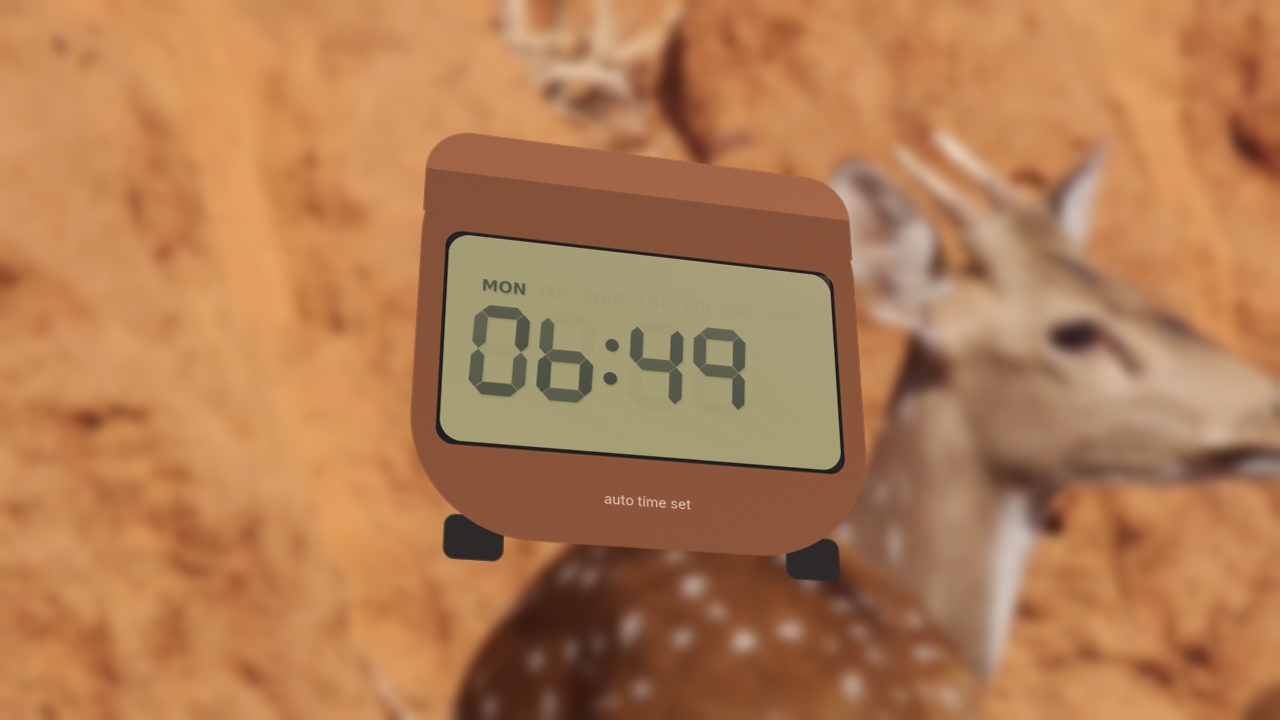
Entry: 6 h 49 min
